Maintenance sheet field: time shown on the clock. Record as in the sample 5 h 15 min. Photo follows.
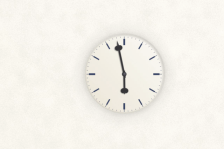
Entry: 5 h 58 min
